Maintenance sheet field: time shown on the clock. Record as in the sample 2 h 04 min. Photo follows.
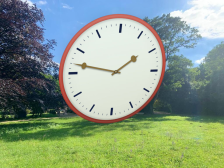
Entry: 1 h 47 min
